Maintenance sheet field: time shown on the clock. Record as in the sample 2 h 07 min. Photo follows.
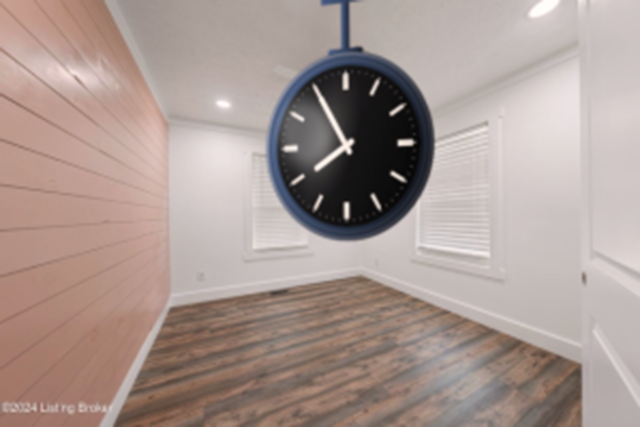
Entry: 7 h 55 min
